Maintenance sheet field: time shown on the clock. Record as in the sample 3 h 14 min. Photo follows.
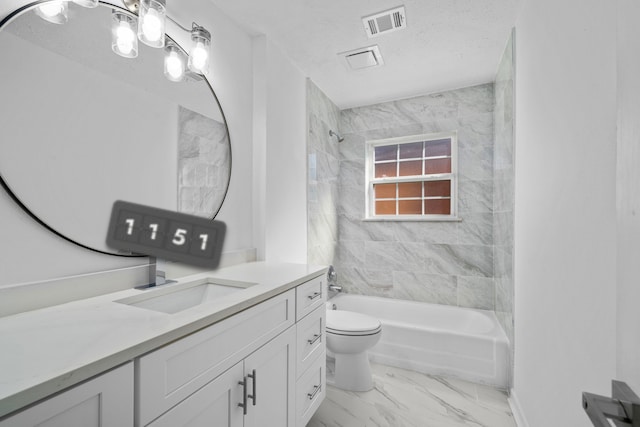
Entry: 11 h 51 min
